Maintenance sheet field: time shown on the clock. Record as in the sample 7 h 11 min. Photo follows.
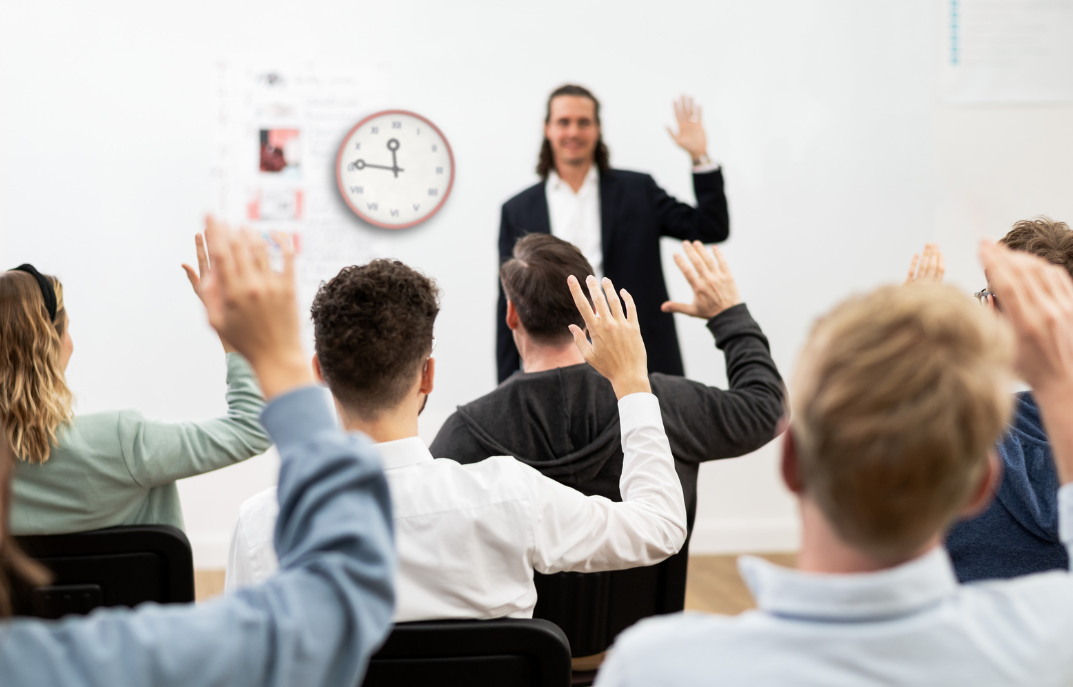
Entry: 11 h 46 min
